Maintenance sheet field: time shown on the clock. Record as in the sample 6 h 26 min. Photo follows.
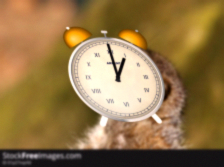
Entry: 1 h 00 min
